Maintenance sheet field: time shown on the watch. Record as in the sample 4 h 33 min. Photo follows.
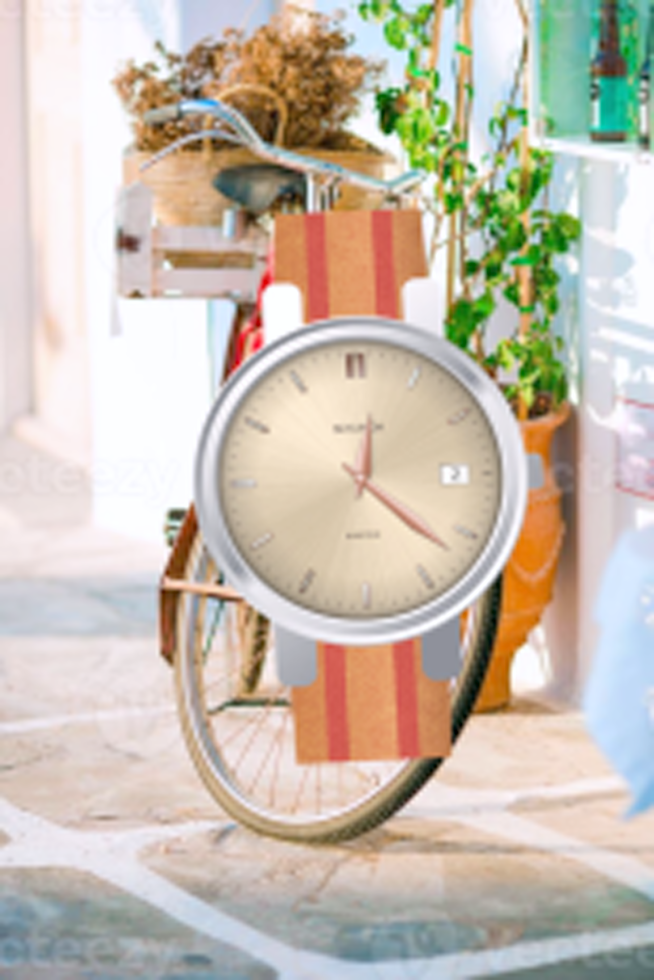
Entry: 12 h 22 min
